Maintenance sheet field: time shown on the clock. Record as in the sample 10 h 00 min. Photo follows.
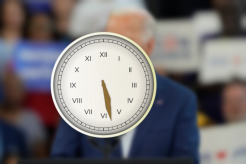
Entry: 5 h 28 min
